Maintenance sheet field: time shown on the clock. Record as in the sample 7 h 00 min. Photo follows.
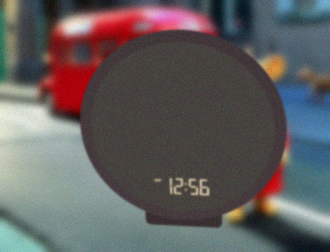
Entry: 12 h 56 min
